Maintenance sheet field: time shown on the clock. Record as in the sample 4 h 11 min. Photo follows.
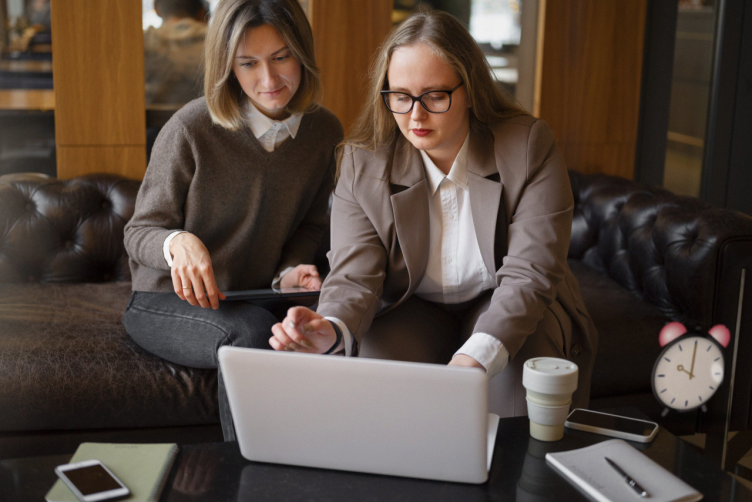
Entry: 10 h 00 min
